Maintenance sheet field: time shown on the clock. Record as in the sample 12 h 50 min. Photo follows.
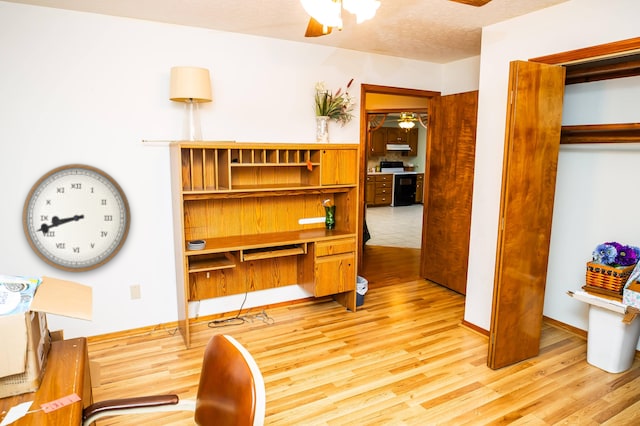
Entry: 8 h 42 min
